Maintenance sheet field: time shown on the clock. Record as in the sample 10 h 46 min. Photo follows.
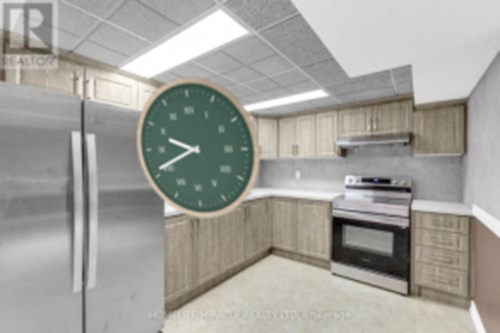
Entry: 9 h 41 min
